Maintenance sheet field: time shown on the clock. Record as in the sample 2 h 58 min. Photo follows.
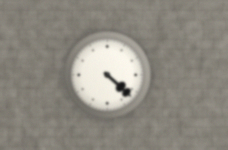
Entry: 4 h 22 min
